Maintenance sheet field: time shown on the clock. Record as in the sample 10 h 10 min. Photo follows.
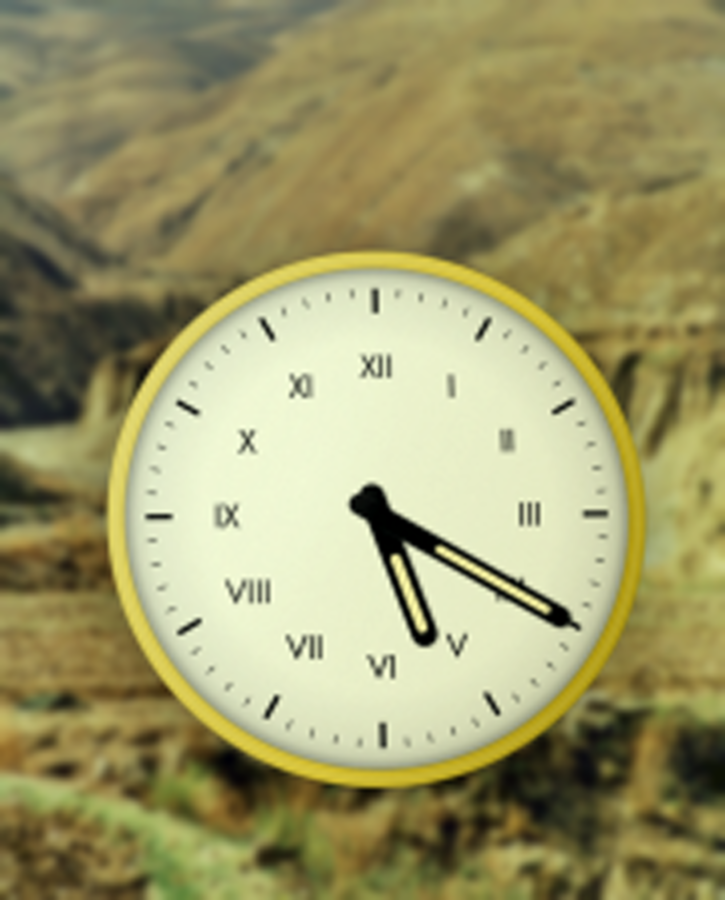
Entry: 5 h 20 min
